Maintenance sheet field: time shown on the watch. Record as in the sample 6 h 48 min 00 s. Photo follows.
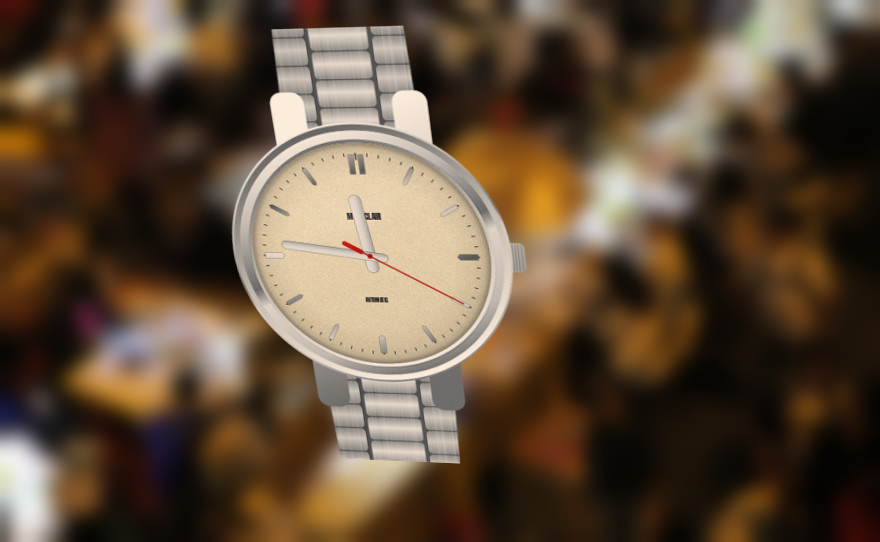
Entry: 11 h 46 min 20 s
